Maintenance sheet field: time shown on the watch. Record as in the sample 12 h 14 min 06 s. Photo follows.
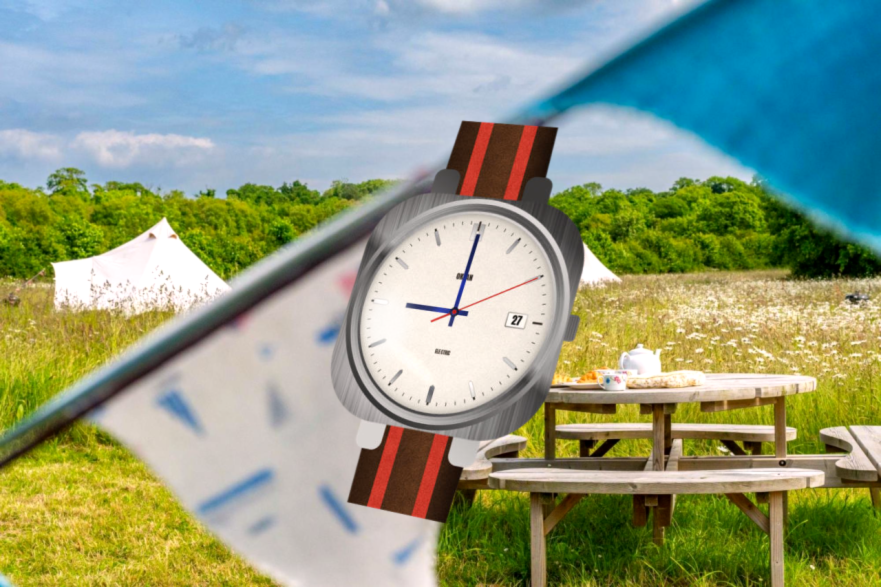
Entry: 9 h 00 min 10 s
